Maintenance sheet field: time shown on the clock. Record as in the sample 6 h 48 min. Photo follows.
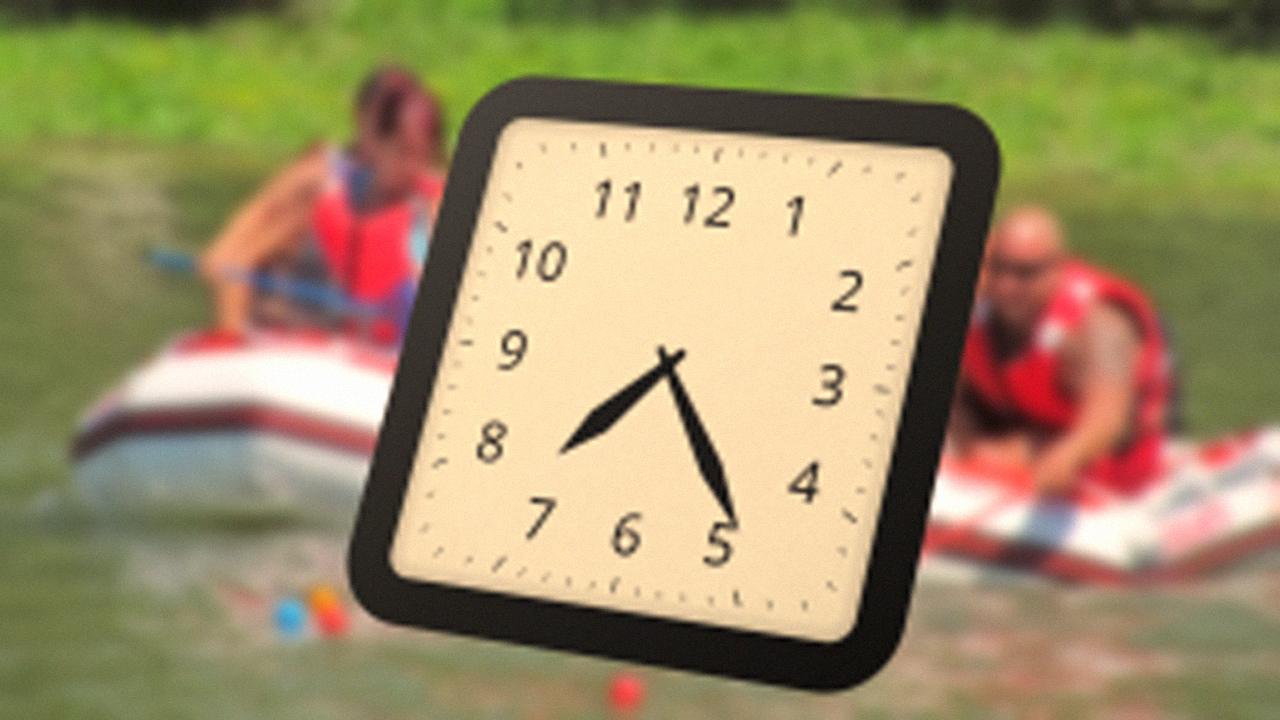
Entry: 7 h 24 min
